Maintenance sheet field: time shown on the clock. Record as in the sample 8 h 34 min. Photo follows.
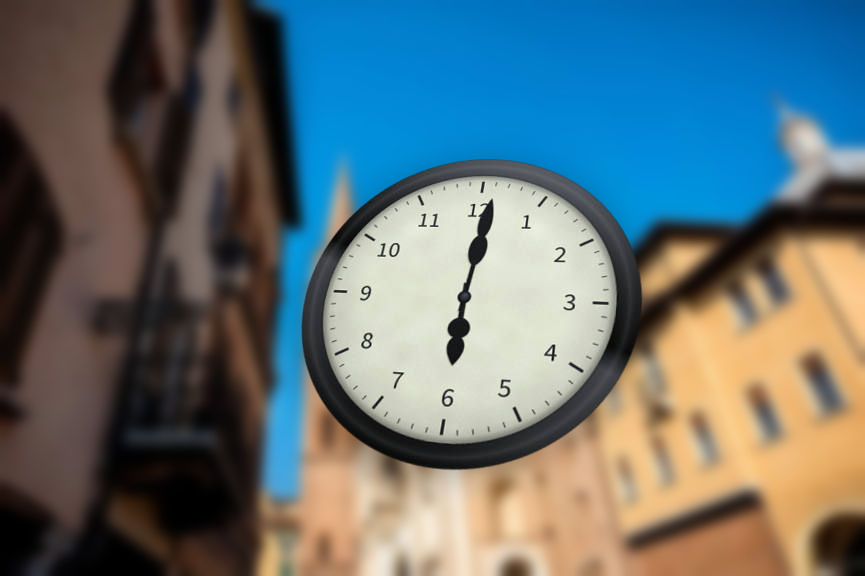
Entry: 6 h 01 min
